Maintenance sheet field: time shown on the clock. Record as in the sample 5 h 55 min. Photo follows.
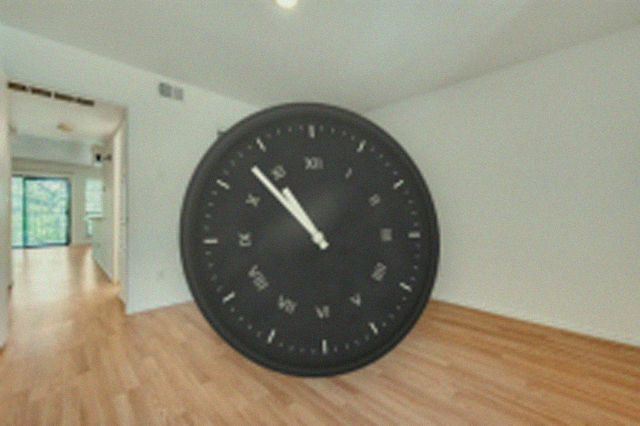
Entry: 10 h 53 min
